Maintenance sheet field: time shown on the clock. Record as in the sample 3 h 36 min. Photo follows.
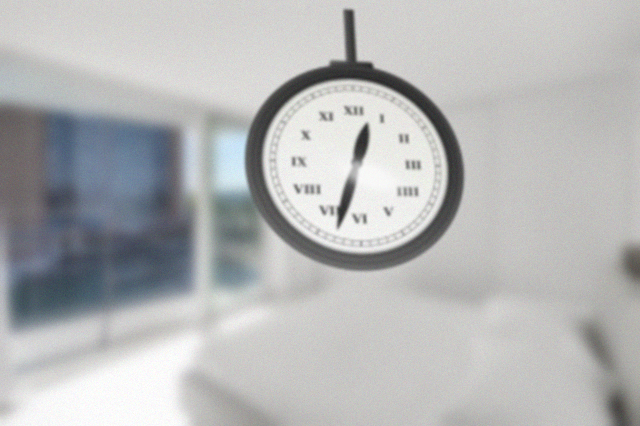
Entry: 12 h 33 min
